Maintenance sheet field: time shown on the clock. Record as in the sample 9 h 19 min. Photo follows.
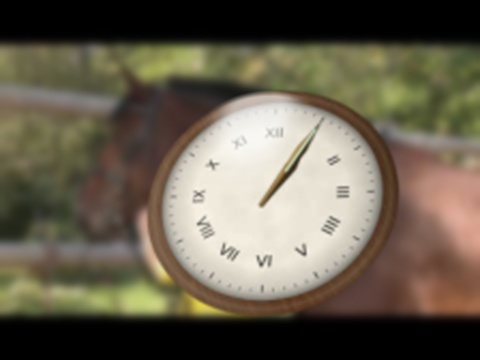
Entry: 1 h 05 min
